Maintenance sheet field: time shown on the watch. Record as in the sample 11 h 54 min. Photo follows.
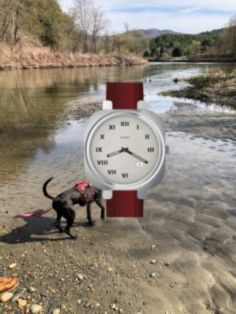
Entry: 8 h 20 min
